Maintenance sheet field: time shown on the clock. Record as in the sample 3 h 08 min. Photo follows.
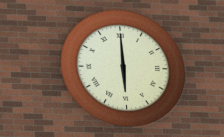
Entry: 6 h 00 min
